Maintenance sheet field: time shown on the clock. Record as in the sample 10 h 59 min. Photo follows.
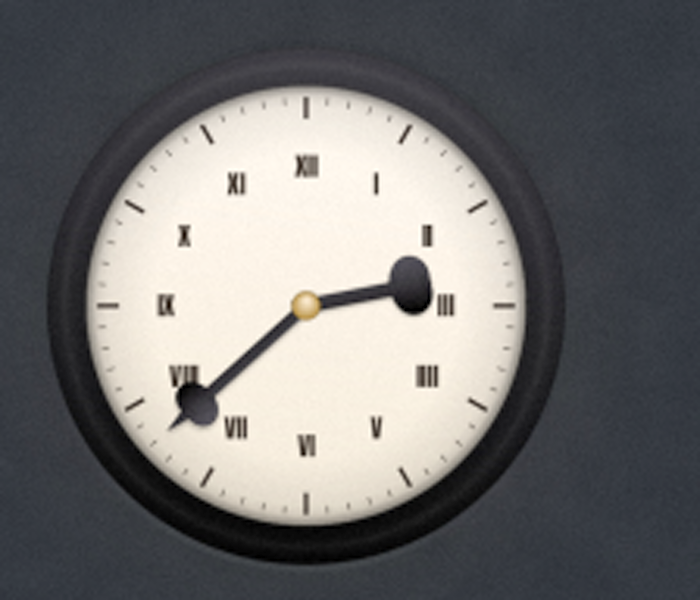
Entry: 2 h 38 min
